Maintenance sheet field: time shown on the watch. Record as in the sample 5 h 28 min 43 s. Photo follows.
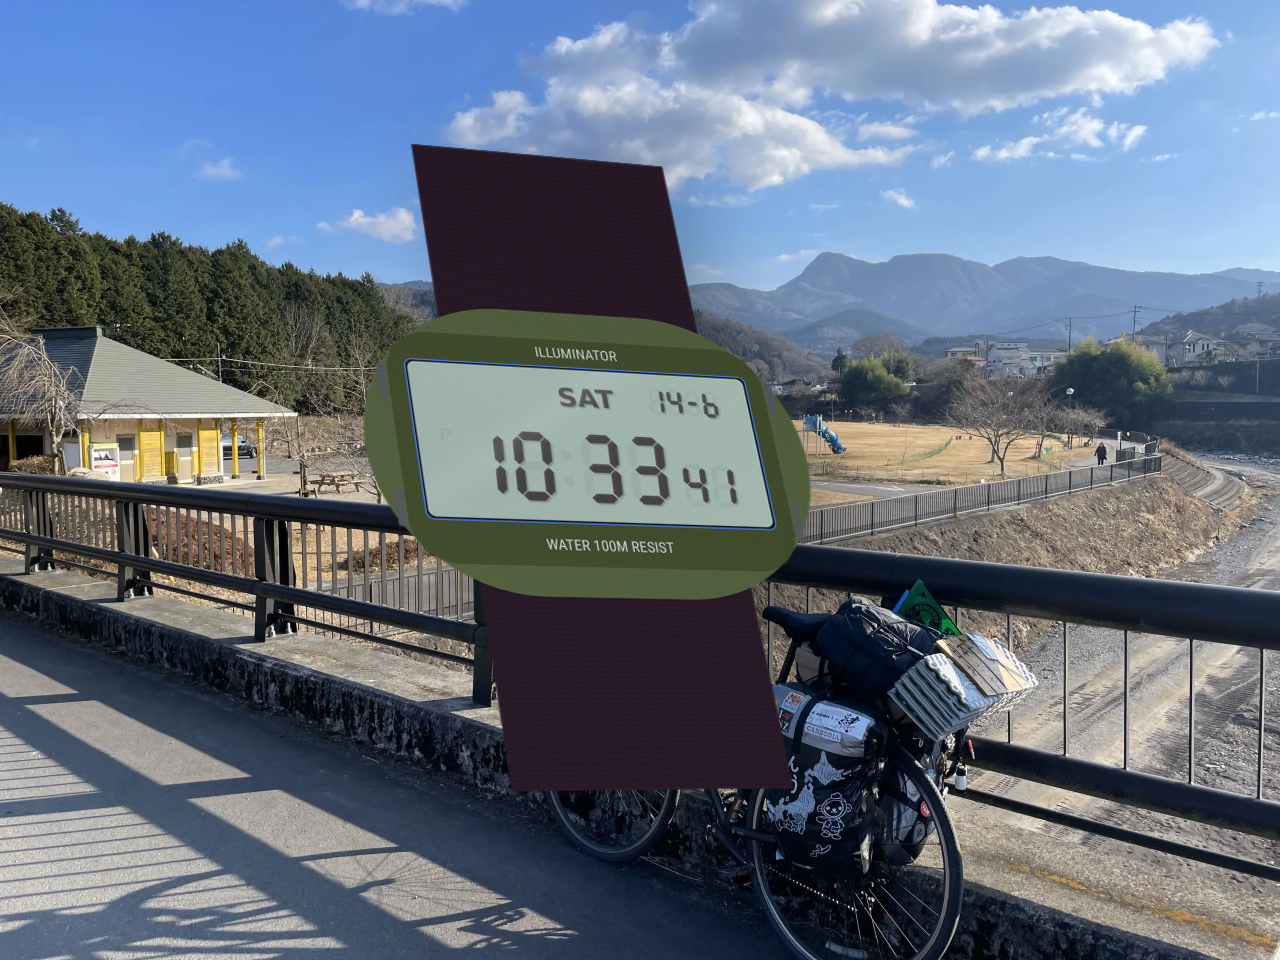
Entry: 10 h 33 min 41 s
